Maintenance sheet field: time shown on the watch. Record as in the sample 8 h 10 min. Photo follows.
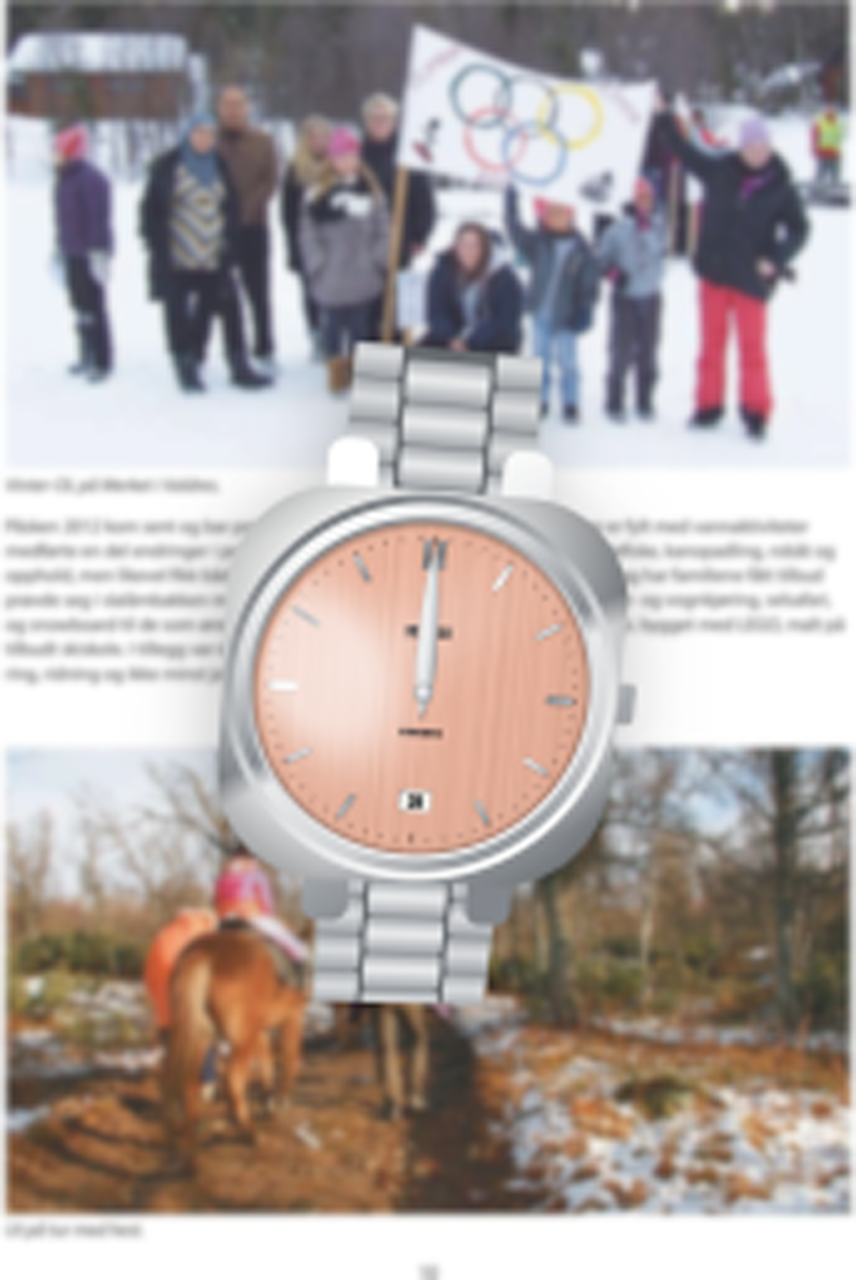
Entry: 12 h 00 min
